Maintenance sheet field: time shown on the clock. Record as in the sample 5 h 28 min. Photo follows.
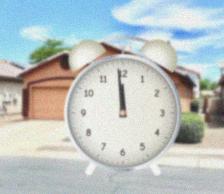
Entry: 11 h 59 min
